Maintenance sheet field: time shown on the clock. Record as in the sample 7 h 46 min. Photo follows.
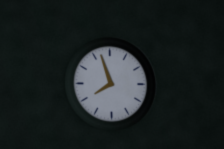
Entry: 7 h 57 min
